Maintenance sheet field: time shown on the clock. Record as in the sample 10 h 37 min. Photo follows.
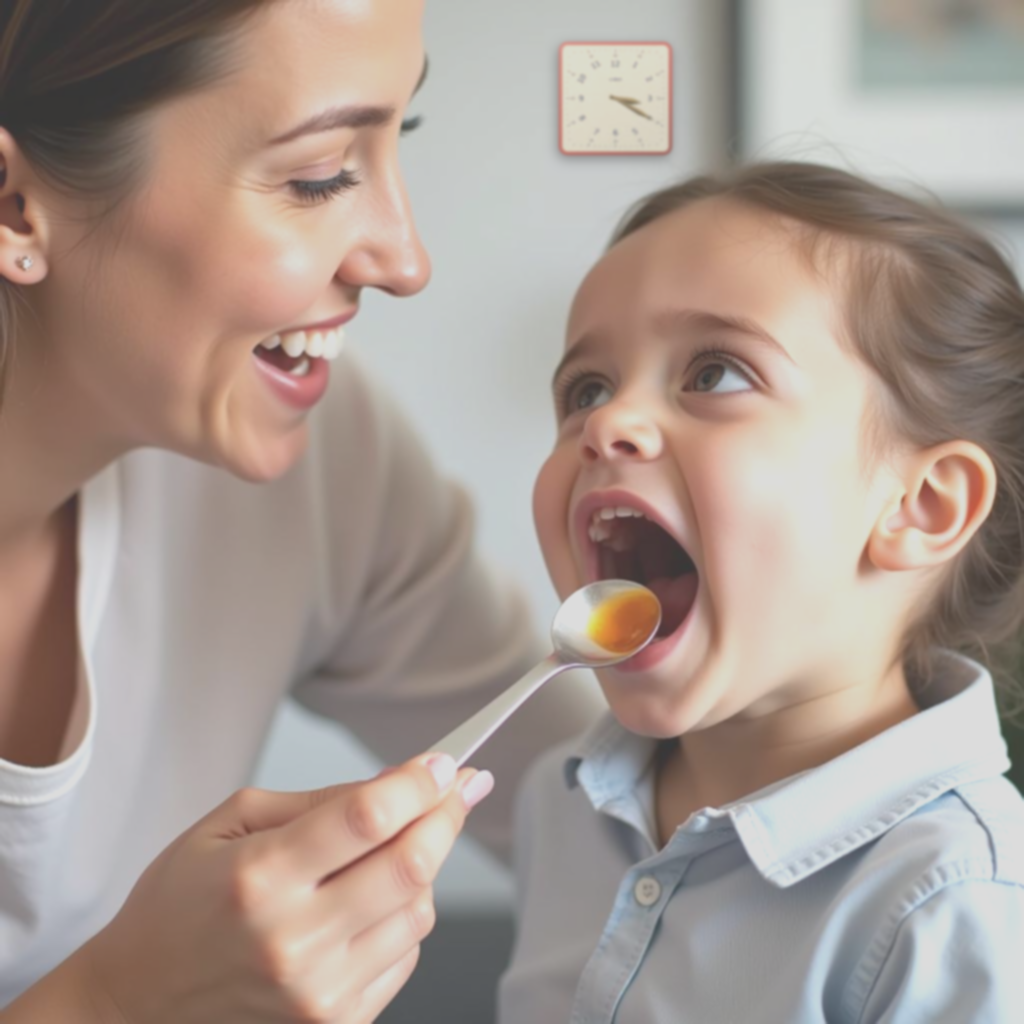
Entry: 3 h 20 min
